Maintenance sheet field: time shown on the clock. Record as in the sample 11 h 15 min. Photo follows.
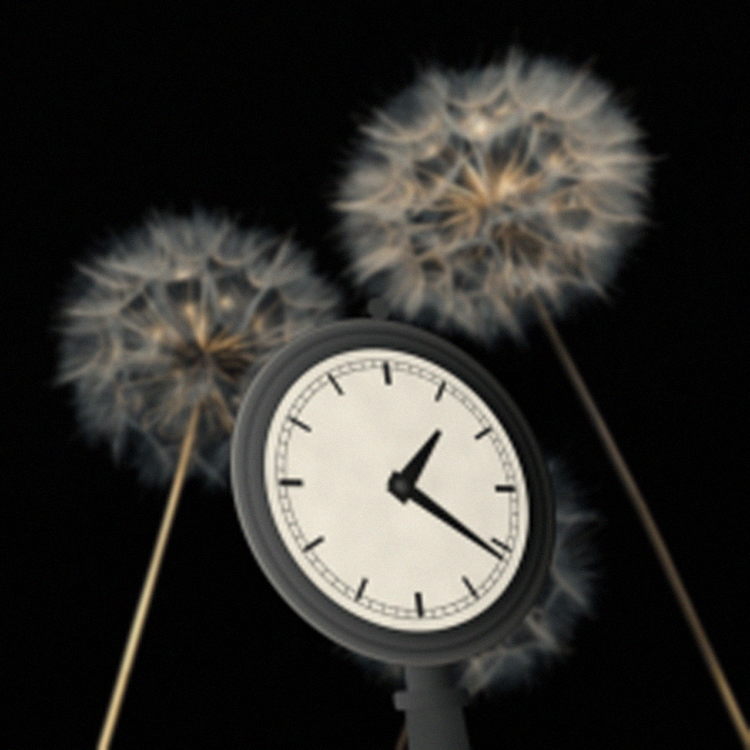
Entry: 1 h 21 min
